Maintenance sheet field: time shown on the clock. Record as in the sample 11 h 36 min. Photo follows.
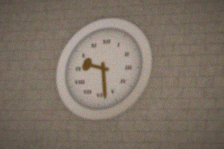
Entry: 9 h 28 min
